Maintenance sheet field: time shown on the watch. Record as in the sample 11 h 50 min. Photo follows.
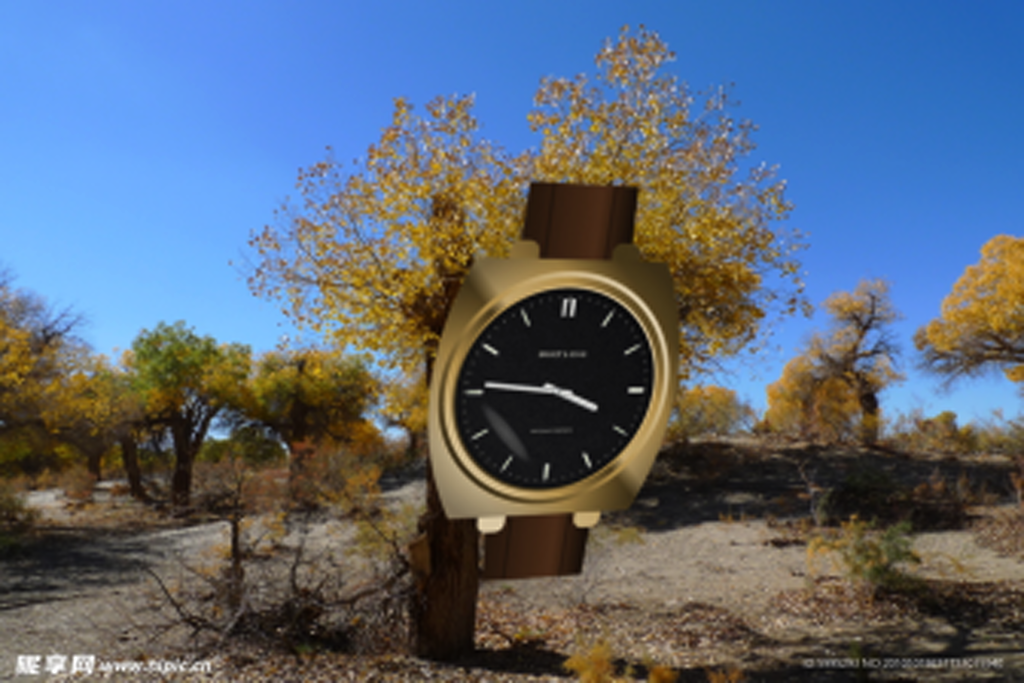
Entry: 3 h 46 min
